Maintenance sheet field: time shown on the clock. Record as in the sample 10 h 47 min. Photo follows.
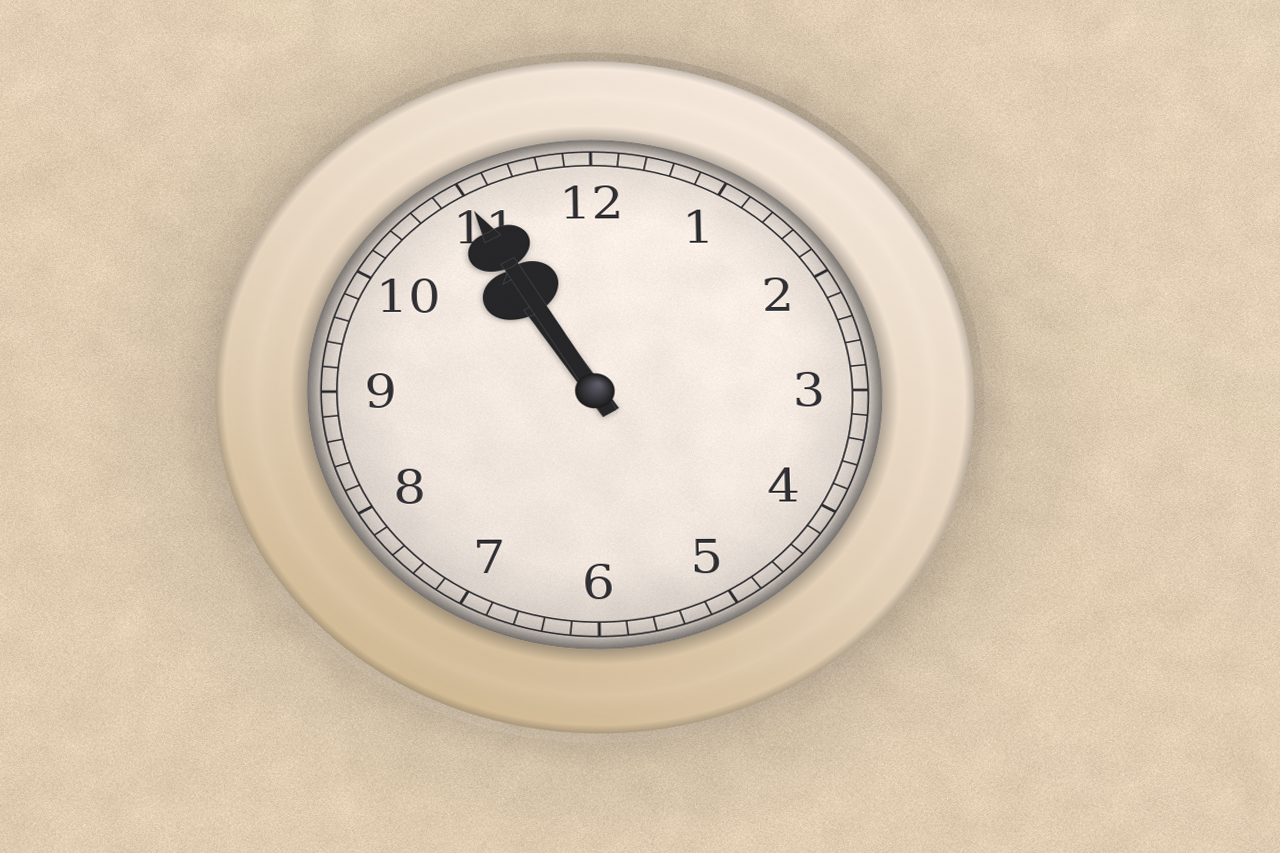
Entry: 10 h 55 min
